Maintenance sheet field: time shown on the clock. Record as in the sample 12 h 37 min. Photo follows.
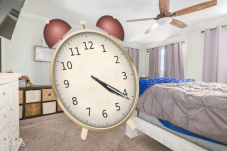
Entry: 4 h 21 min
